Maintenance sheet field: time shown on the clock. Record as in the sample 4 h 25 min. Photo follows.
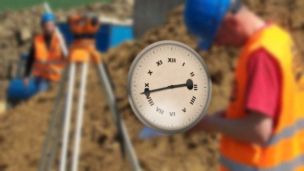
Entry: 2 h 43 min
